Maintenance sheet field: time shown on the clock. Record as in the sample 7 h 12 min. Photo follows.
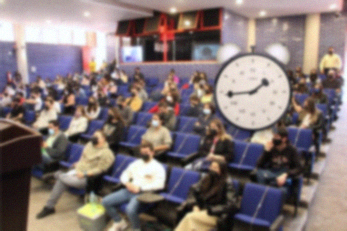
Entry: 1 h 44 min
